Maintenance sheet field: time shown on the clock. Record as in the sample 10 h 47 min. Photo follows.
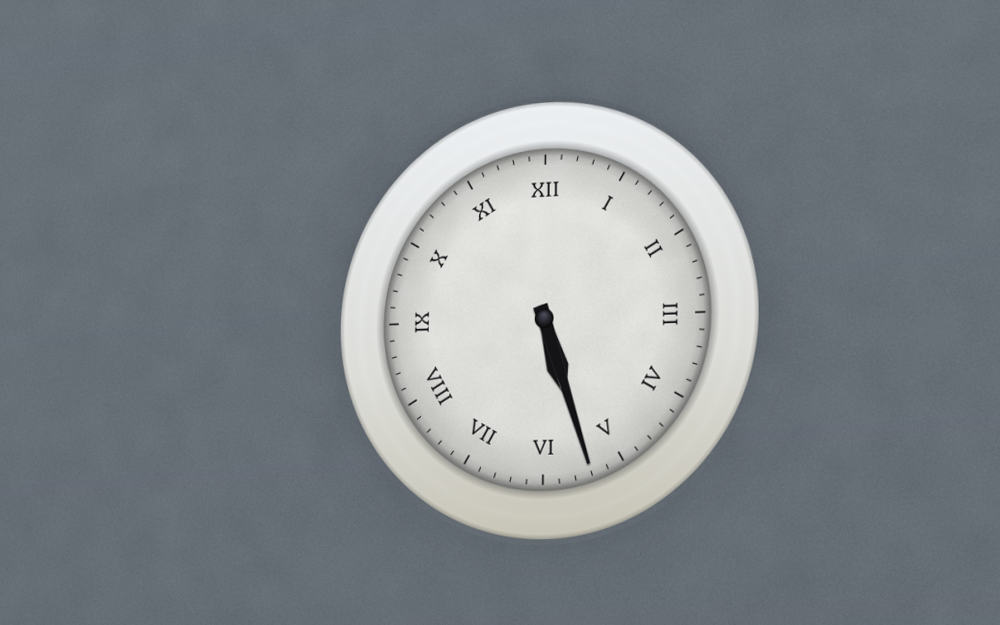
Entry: 5 h 27 min
